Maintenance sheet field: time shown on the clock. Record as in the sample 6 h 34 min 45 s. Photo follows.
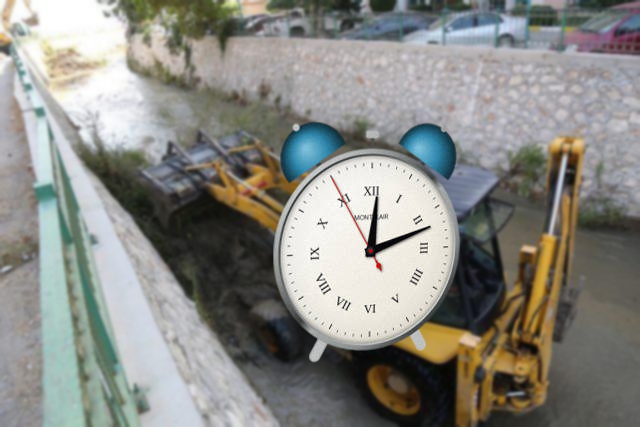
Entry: 12 h 11 min 55 s
